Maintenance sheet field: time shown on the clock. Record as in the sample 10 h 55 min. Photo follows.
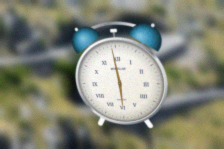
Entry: 5 h 59 min
